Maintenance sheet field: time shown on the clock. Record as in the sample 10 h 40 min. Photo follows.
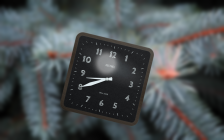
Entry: 8 h 40 min
